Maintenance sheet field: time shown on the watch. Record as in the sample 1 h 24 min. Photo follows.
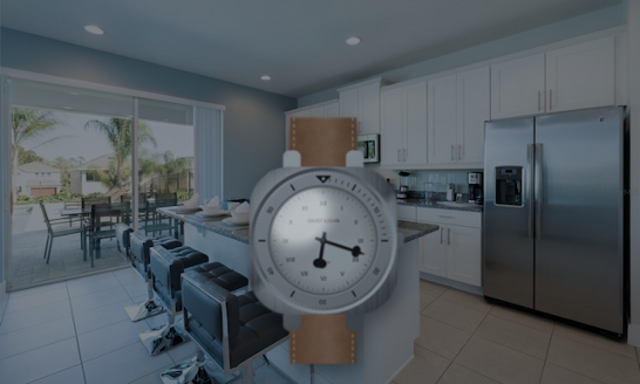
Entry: 6 h 18 min
